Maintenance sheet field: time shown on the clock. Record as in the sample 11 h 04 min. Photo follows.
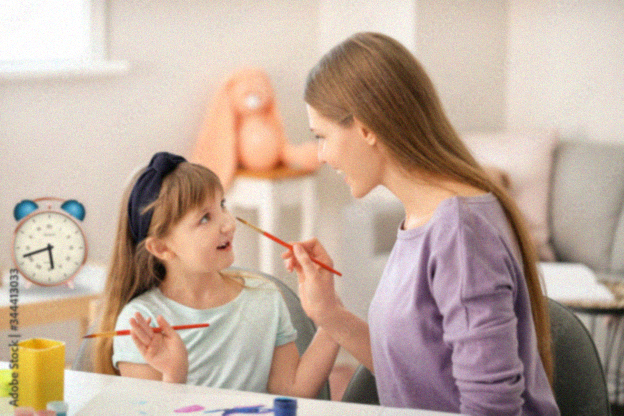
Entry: 5 h 42 min
